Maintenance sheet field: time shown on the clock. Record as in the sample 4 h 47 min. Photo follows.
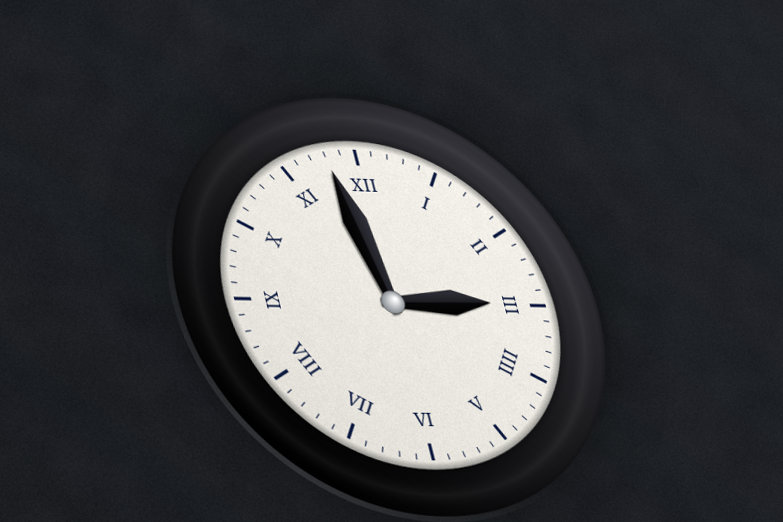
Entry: 2 h 58 min
